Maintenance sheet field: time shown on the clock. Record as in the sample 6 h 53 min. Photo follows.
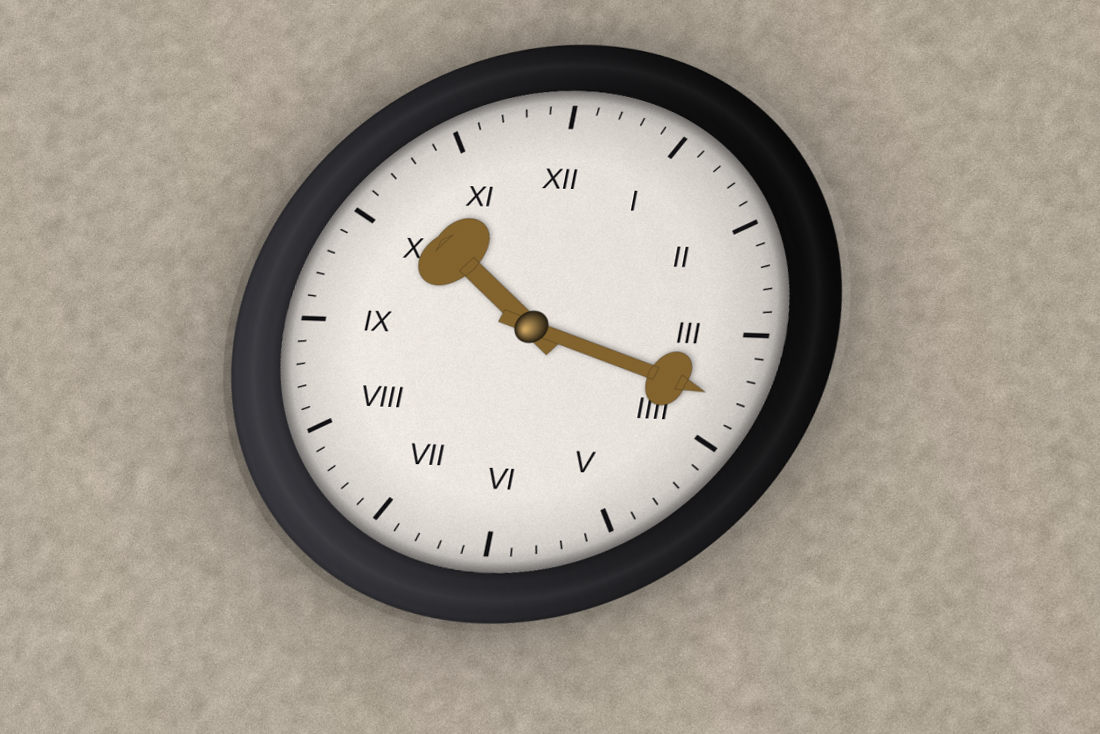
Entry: 10 h 18 min
